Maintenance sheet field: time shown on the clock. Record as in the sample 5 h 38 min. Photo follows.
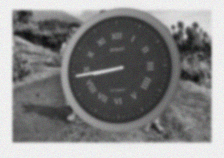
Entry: 8 h 44 min
